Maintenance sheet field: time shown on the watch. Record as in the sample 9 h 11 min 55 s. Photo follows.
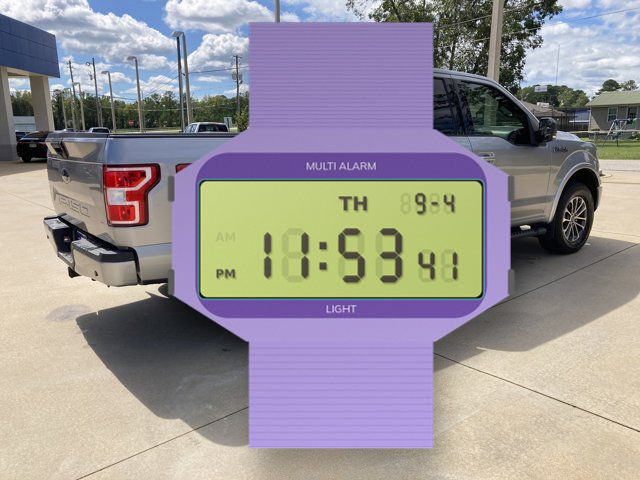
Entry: 11 h 53 min 41 s
